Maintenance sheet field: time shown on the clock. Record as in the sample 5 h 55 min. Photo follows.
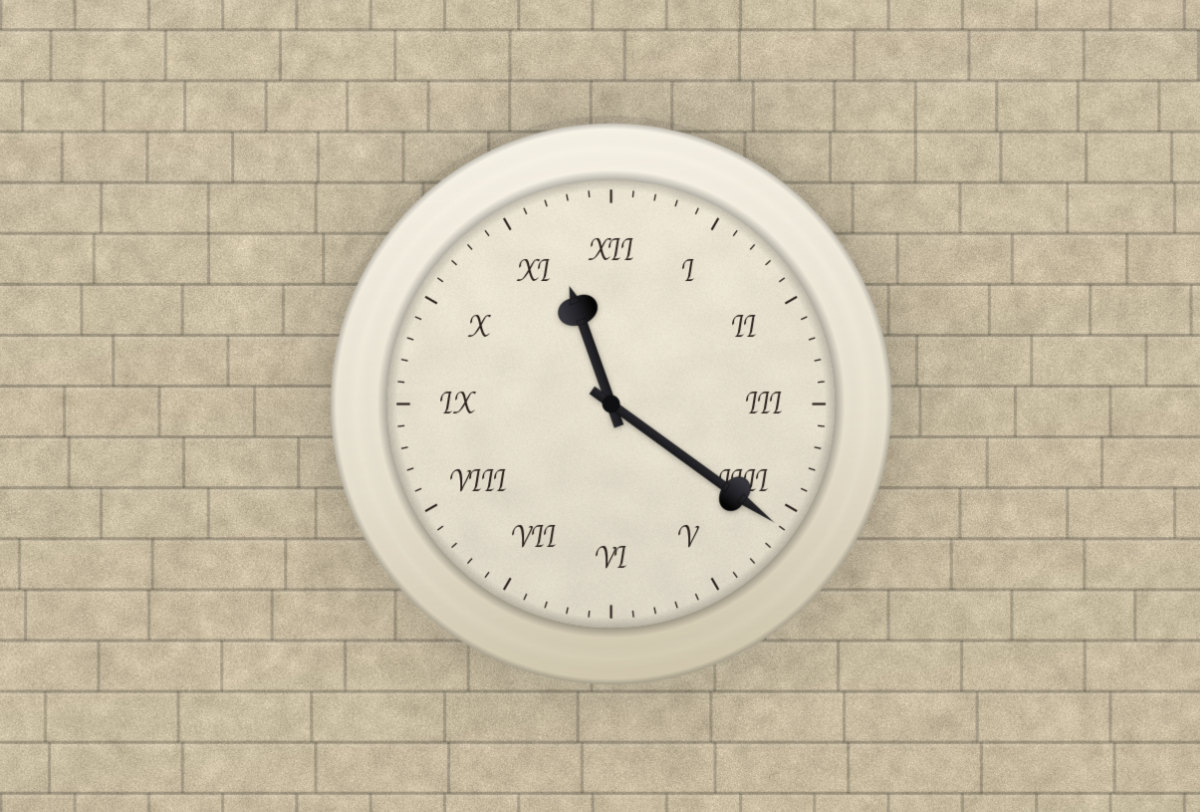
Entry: 11 h 21 min
